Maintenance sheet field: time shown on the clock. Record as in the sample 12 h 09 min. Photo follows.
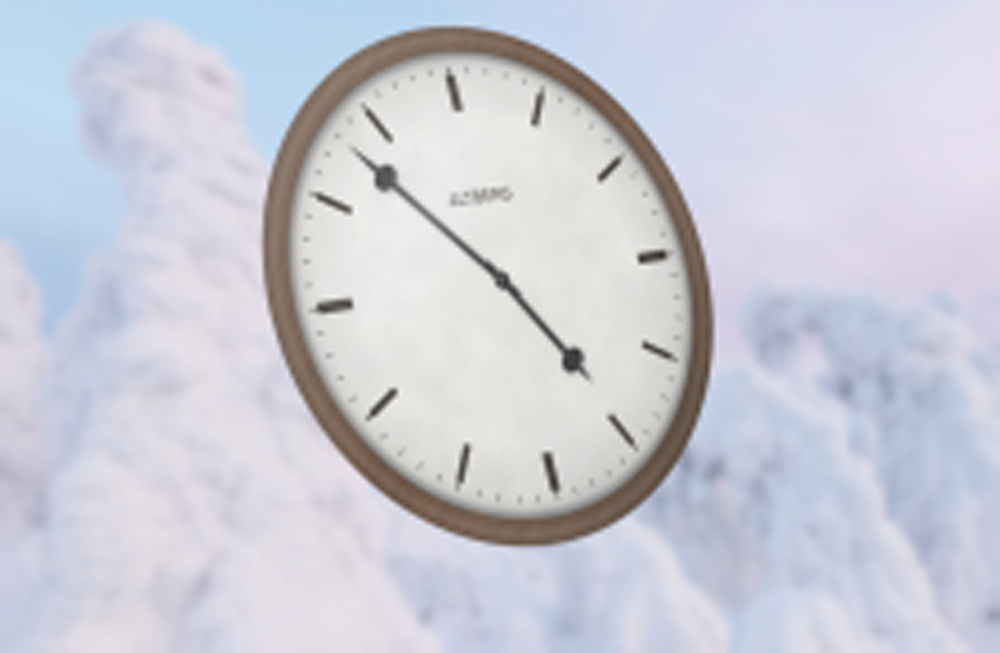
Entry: 4 h 53 min
